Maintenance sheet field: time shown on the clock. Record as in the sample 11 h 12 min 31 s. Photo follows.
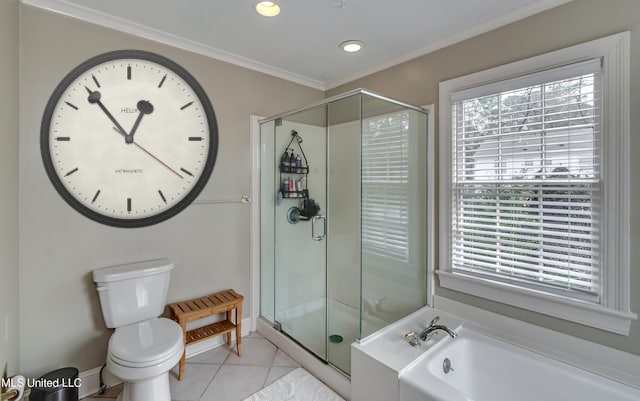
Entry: 12 h 53 min 21 s
